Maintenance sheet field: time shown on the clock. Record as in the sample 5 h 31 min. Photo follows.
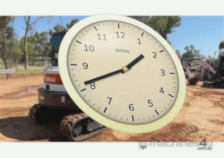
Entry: 1 h 41 min
